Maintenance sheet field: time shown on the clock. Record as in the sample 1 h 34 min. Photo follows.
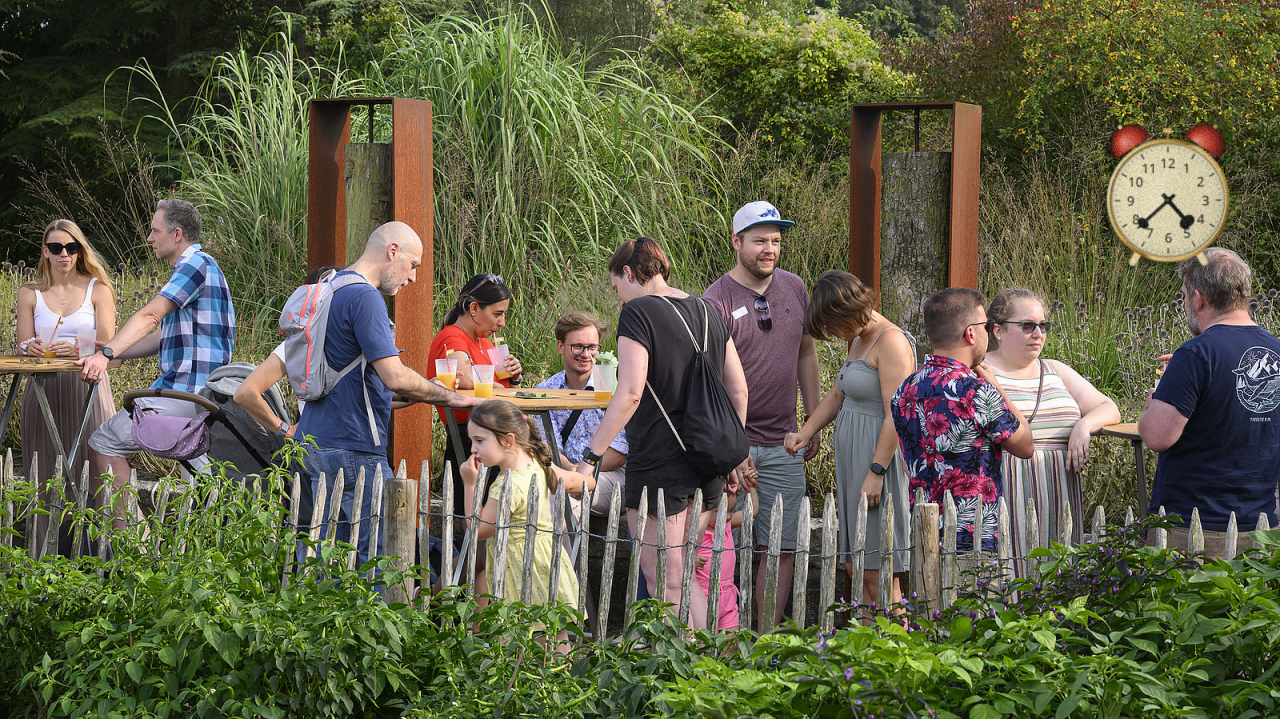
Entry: 4 h 38 min
